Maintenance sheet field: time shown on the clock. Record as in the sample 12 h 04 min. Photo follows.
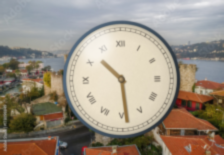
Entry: 10 h 29 min
